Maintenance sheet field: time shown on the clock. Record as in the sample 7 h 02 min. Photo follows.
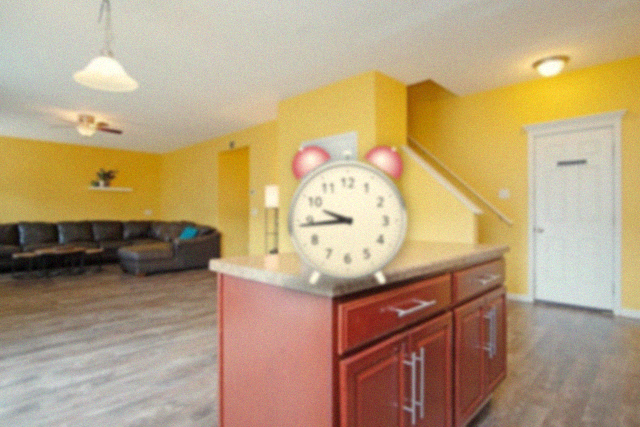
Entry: 9 h 44 min
